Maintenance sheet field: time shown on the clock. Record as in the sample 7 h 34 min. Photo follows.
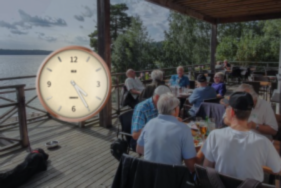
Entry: 4 h 25 min
